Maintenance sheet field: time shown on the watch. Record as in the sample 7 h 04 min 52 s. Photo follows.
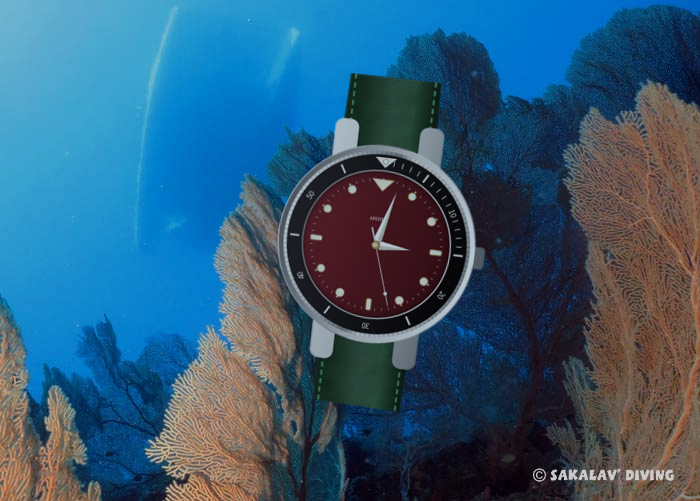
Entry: 3 h 02 min 27 s
